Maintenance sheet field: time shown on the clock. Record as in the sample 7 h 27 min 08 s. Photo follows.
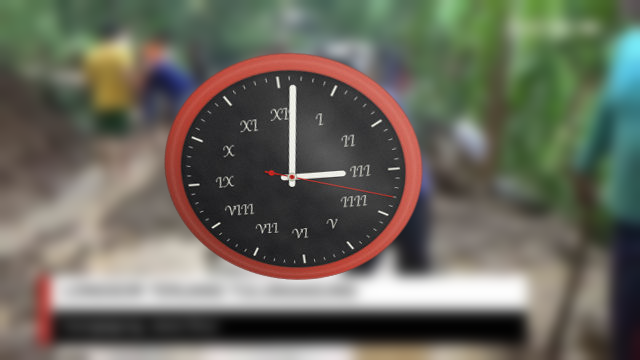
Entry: 3 h 01 min 18 s
